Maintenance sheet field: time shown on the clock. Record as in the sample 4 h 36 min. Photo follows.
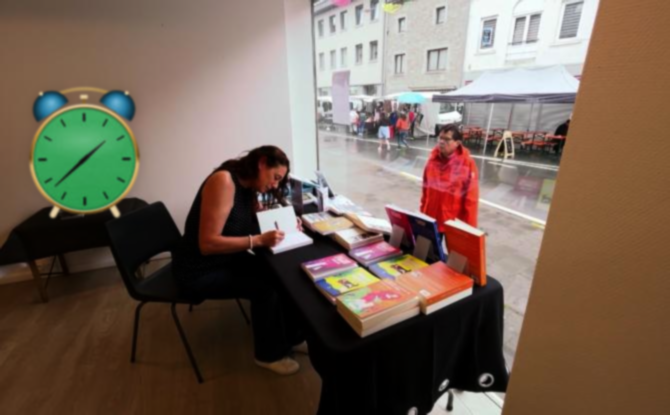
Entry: 1 h 38 min
